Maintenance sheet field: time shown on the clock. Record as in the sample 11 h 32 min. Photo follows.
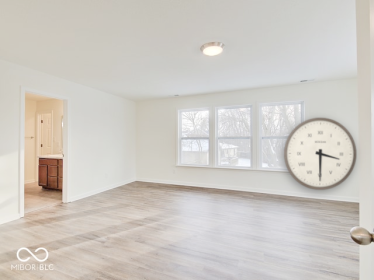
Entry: 3 h 30 min
